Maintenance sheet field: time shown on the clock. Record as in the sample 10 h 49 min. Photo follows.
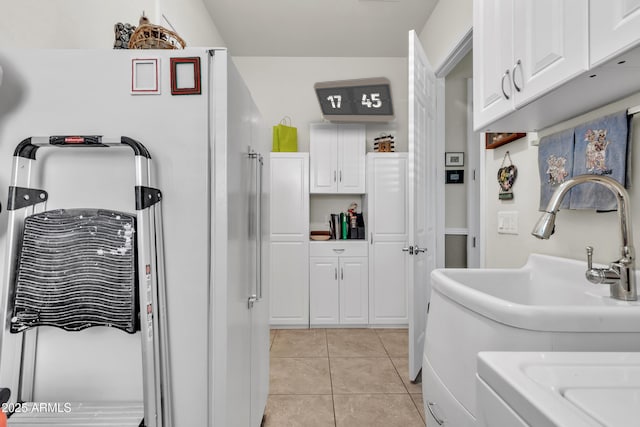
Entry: 17 h 45 min
